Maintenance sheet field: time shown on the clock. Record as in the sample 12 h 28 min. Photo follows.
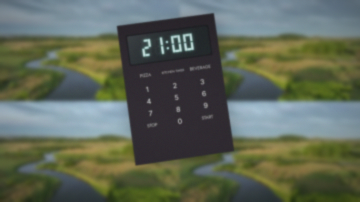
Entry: 21 h 00 min
